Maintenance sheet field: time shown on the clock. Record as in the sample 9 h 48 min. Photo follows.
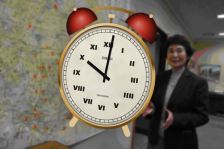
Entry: 10 h 01 min
